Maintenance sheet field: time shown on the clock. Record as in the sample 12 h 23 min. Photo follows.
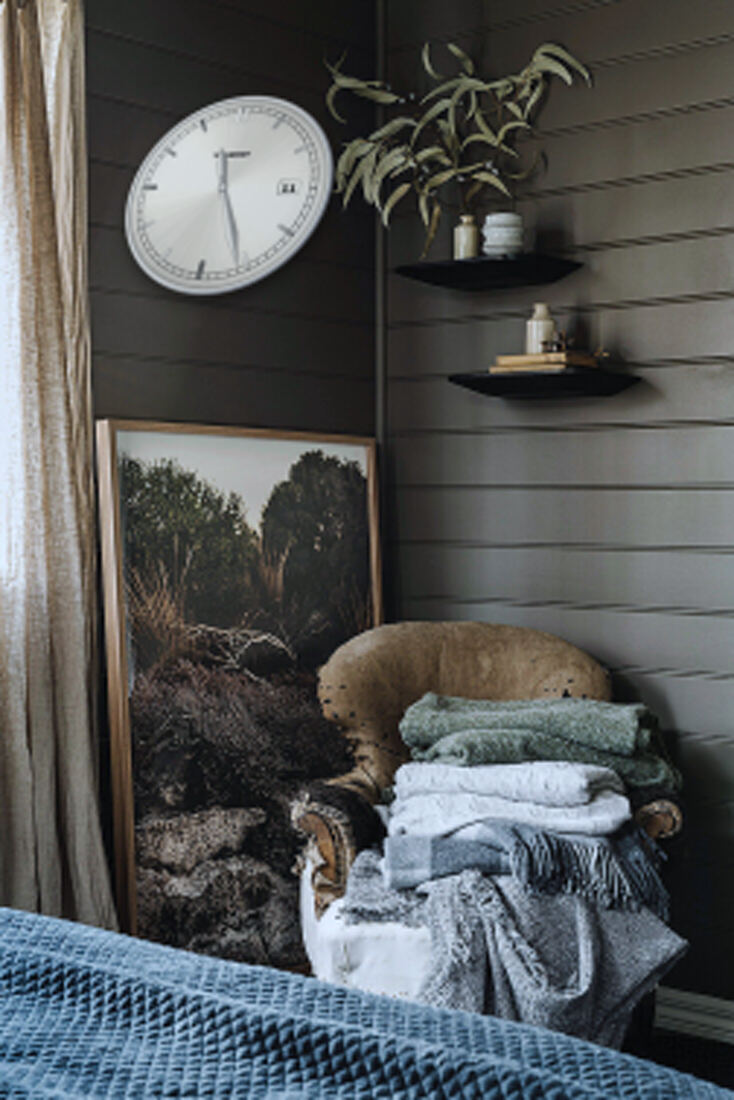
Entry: 11 h 26 min
